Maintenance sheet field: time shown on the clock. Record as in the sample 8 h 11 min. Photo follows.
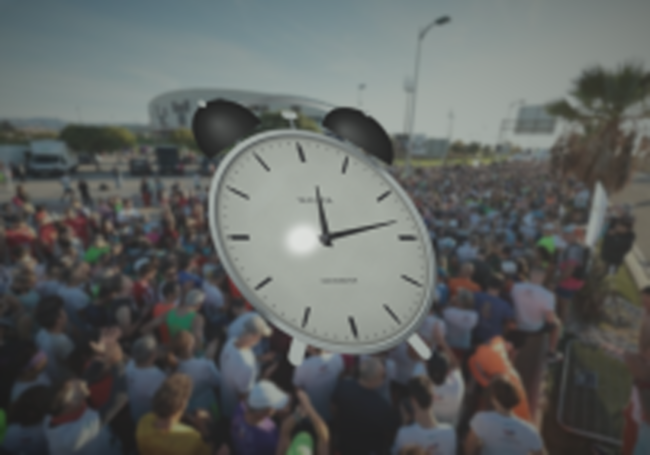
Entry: 12 h 13 min
